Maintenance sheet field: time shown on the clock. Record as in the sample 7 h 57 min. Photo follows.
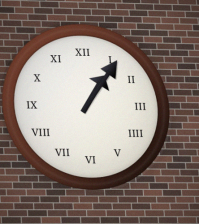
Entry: 1 h 06 min
